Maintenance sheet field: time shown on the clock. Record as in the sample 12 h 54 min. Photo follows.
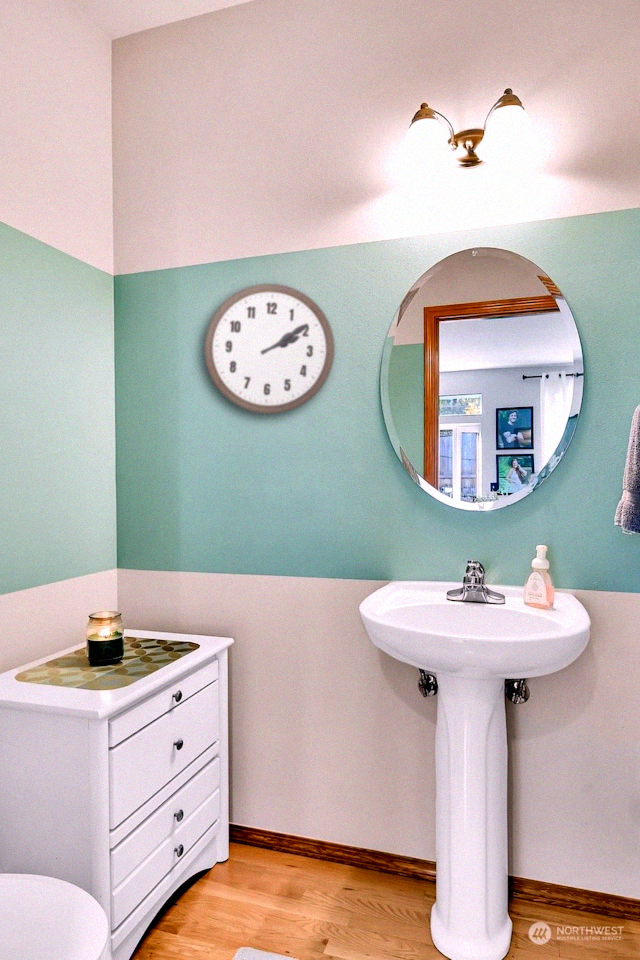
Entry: 2 h 09 min
